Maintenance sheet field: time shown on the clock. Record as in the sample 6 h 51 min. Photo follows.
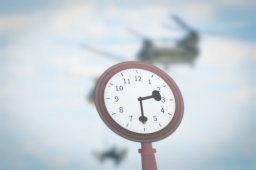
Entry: 2 h 30 min
